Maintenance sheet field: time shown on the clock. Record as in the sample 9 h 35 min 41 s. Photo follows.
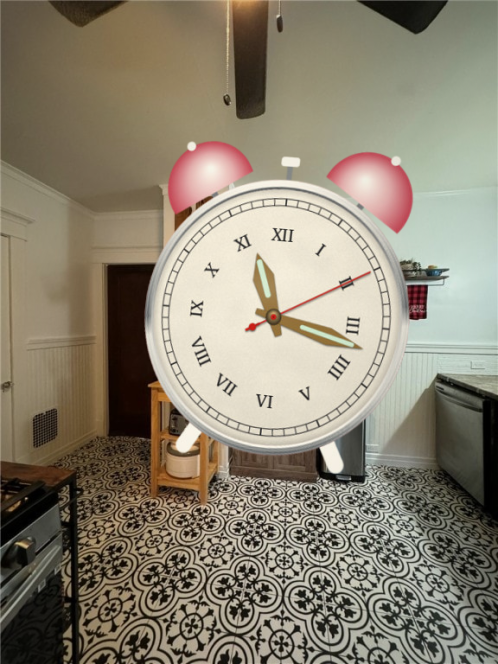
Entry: 11 h 17 min 10 s
